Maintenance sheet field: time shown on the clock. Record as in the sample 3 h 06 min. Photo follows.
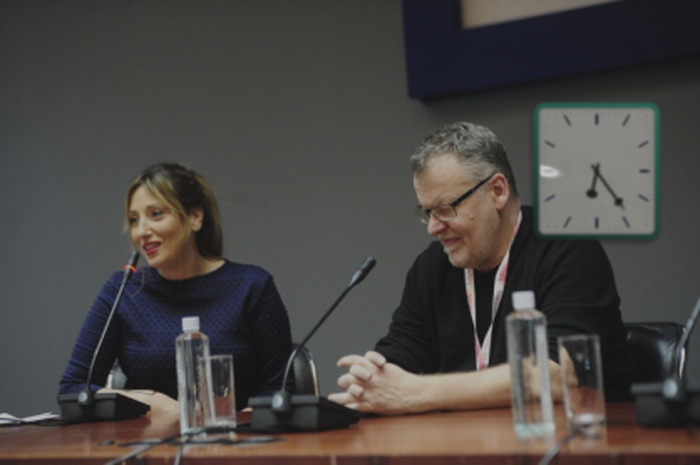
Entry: 6 h 24 min
